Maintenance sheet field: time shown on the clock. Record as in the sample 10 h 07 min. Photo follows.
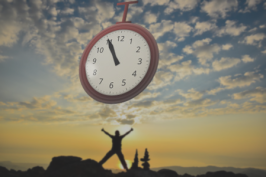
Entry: 10 h 55 min
